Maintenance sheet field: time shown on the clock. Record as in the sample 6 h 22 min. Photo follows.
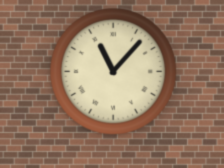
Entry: 11 h 07 min
